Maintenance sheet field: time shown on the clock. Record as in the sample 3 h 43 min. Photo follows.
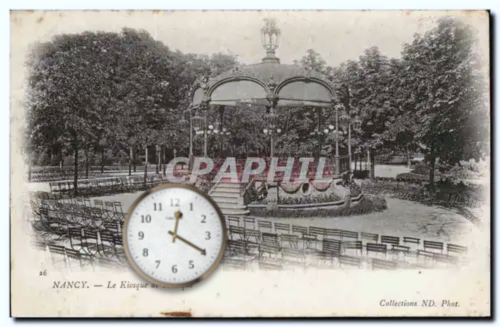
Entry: 12 h 20 min
